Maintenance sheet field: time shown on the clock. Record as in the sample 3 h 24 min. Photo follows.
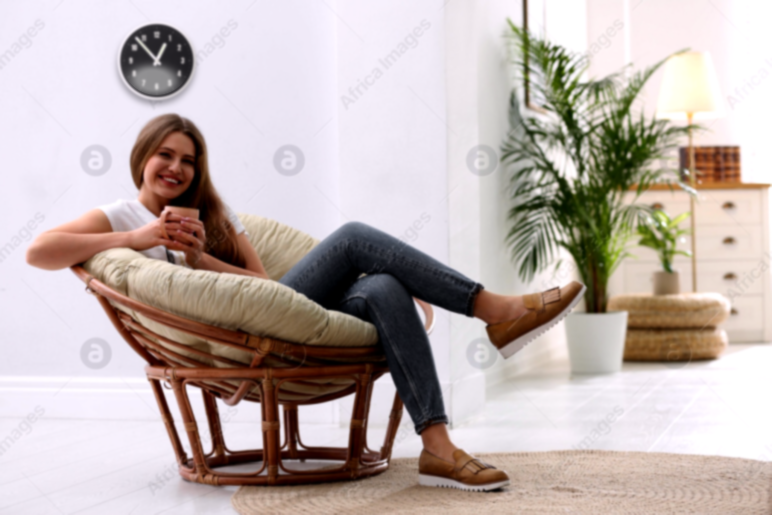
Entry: 12 h 53 min
